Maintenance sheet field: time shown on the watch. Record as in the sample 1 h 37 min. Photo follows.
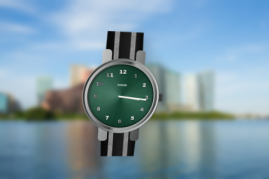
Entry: 3 h 16 min
